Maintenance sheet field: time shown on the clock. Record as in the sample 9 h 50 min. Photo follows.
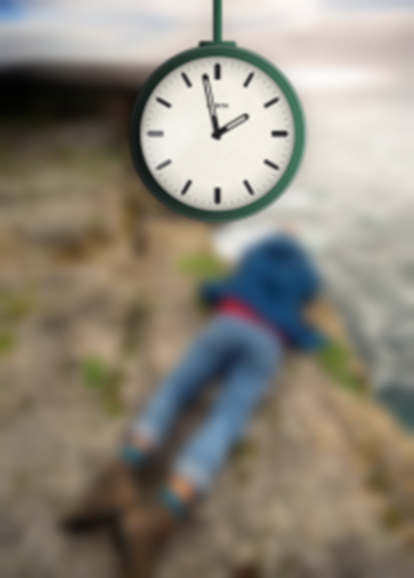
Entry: 1 h 58 min
